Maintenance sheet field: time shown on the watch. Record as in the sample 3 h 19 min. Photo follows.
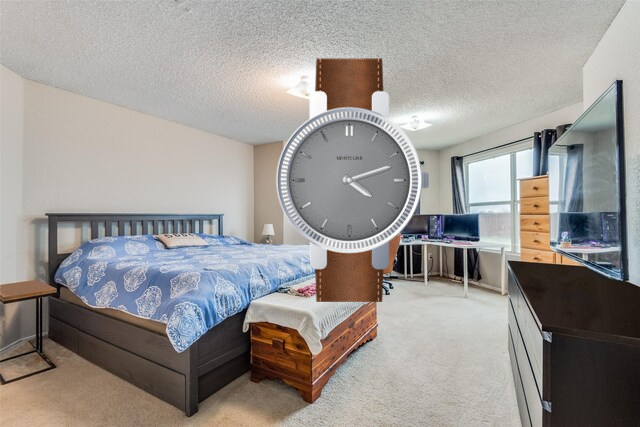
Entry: 4 h 12 min
